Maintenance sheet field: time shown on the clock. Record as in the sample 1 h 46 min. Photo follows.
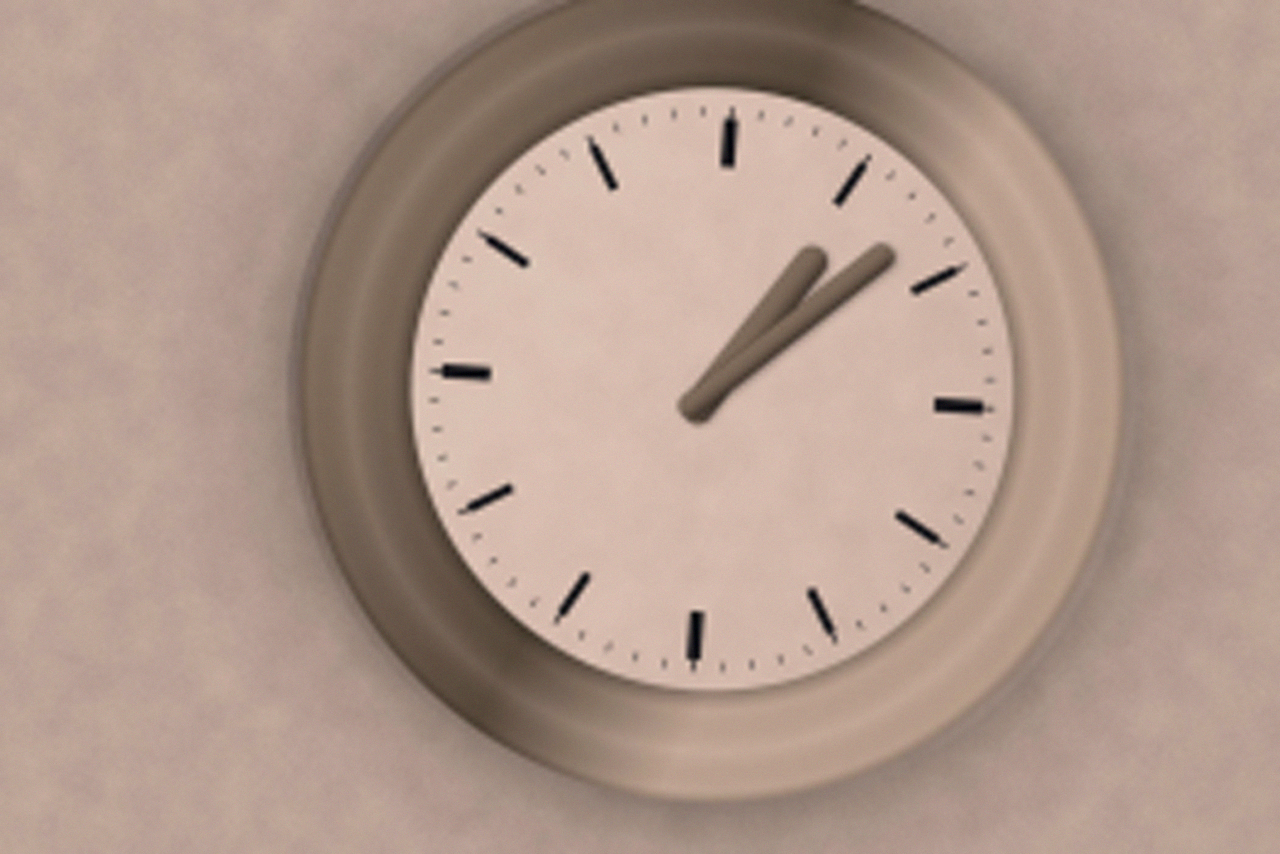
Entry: 1 h 08 min
